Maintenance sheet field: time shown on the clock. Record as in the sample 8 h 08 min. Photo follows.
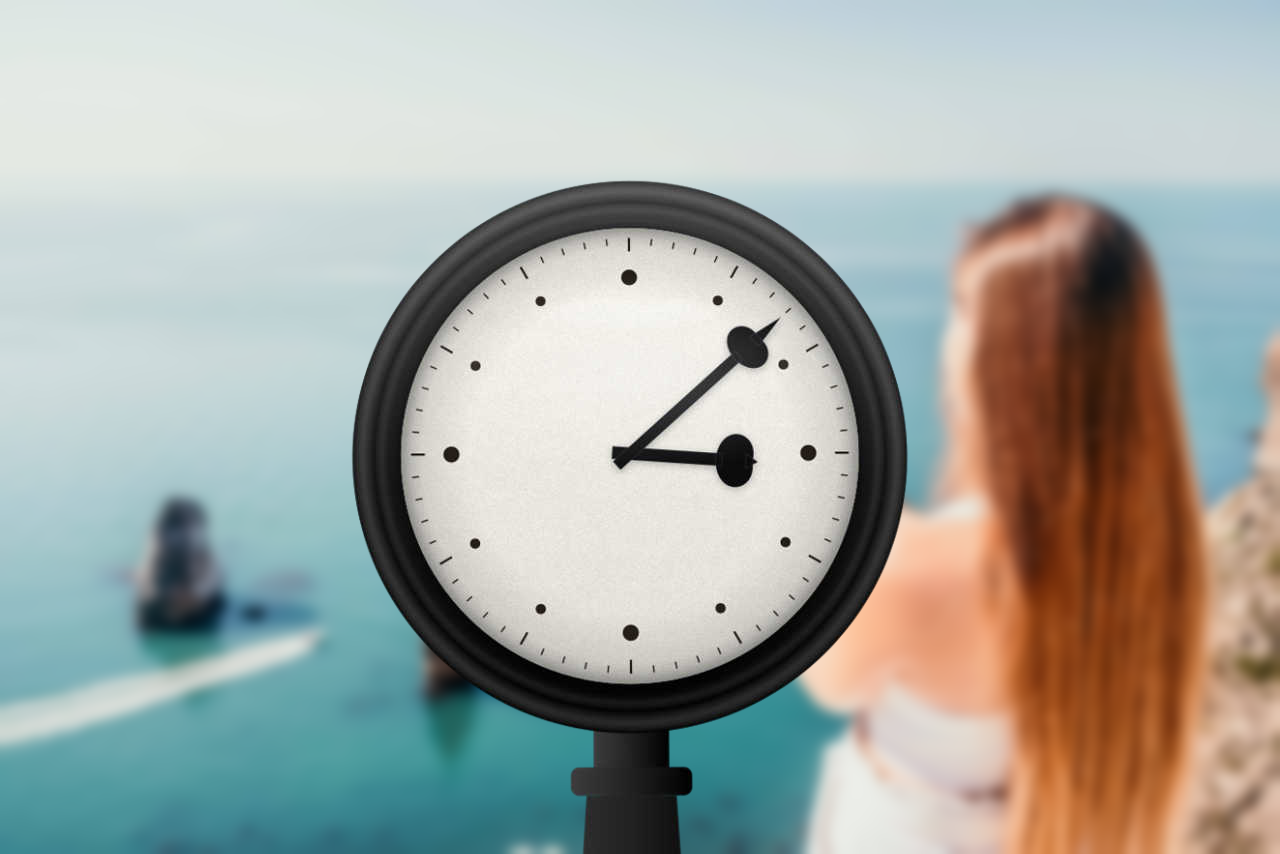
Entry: 3 h 08 min
